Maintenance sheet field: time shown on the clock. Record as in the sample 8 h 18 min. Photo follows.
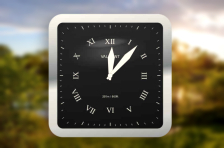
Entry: 12 h 07 min
